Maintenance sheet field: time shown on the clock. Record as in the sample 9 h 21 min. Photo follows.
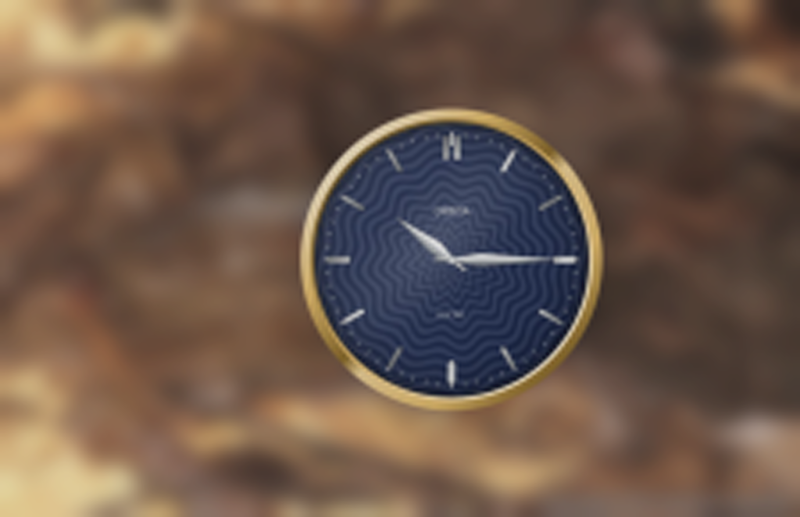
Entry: 10 h 15 min
